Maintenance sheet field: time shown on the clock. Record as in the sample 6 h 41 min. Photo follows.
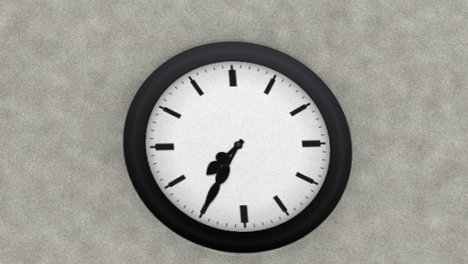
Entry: 7 h 35 min
